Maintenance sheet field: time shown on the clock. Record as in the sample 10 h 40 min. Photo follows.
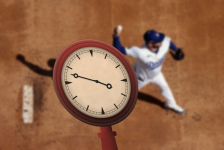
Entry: 3 h 48 min
